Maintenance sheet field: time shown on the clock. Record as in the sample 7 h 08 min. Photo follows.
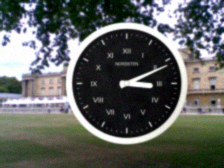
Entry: 3 h 11 min
